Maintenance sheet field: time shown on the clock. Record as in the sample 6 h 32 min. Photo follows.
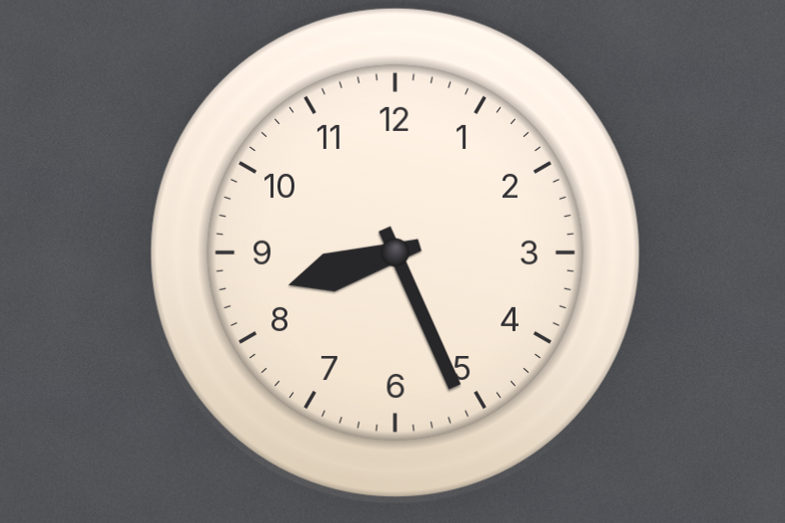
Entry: 8 h 26 min
